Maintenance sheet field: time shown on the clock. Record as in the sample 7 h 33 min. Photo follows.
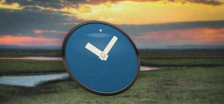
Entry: 10 h 06 min
